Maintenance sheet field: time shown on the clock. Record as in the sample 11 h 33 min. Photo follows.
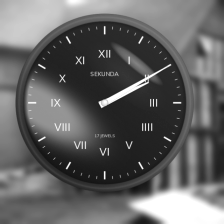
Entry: 2 h 10 min
